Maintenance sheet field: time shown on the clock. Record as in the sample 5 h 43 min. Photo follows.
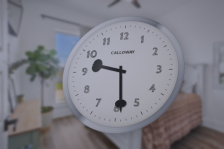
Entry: 9 h 29 min
